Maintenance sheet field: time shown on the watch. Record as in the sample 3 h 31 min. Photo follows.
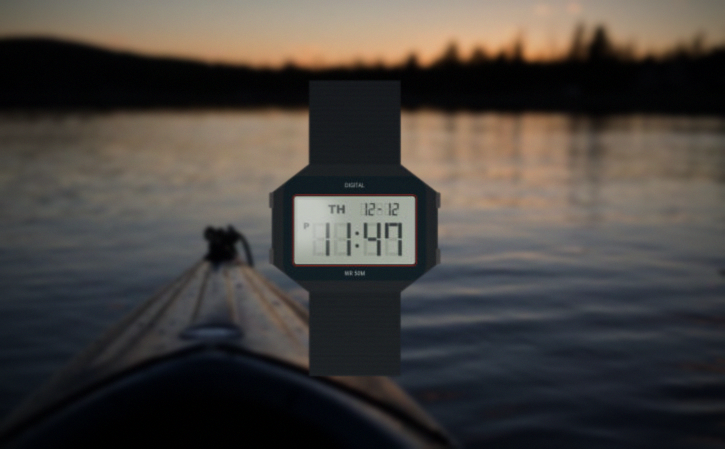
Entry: 11 h 47 min
